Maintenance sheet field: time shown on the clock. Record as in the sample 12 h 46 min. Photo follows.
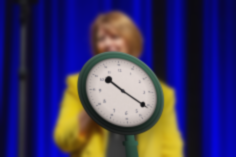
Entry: 10 h 21 min
